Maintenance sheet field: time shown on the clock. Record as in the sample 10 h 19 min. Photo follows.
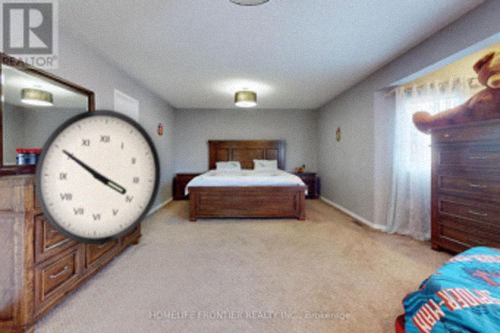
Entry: 3 h 50 min
